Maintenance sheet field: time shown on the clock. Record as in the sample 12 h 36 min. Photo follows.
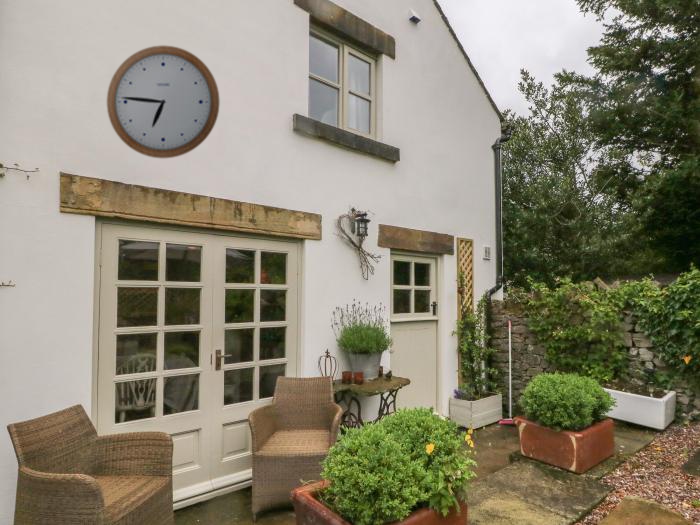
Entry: 6 h 46 min
